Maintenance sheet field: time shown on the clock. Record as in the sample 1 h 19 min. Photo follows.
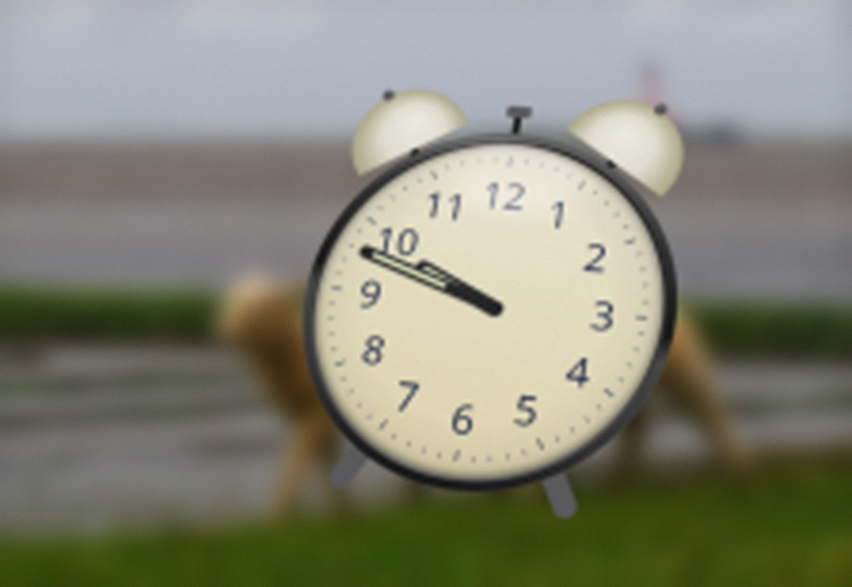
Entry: 9 h 48 min
